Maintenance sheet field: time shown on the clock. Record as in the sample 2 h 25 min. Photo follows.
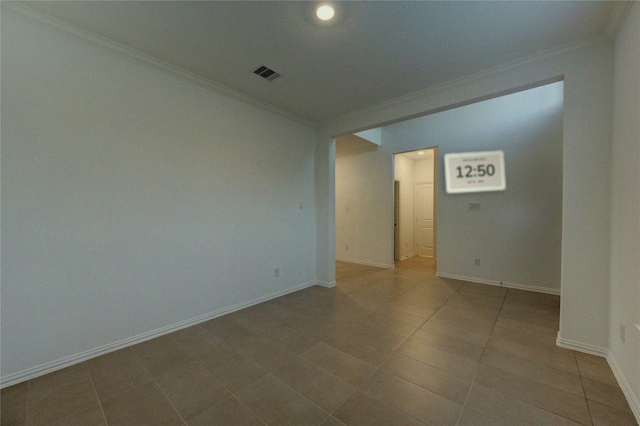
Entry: 12 h 50 min
